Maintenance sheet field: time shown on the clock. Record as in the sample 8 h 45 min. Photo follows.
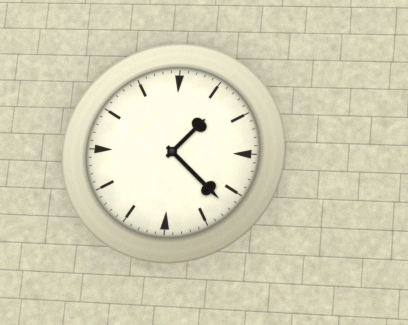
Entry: 1 h 22 min
